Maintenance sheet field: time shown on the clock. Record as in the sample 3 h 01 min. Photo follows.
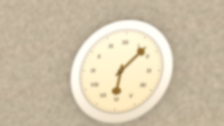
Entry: 6 h 07 min
